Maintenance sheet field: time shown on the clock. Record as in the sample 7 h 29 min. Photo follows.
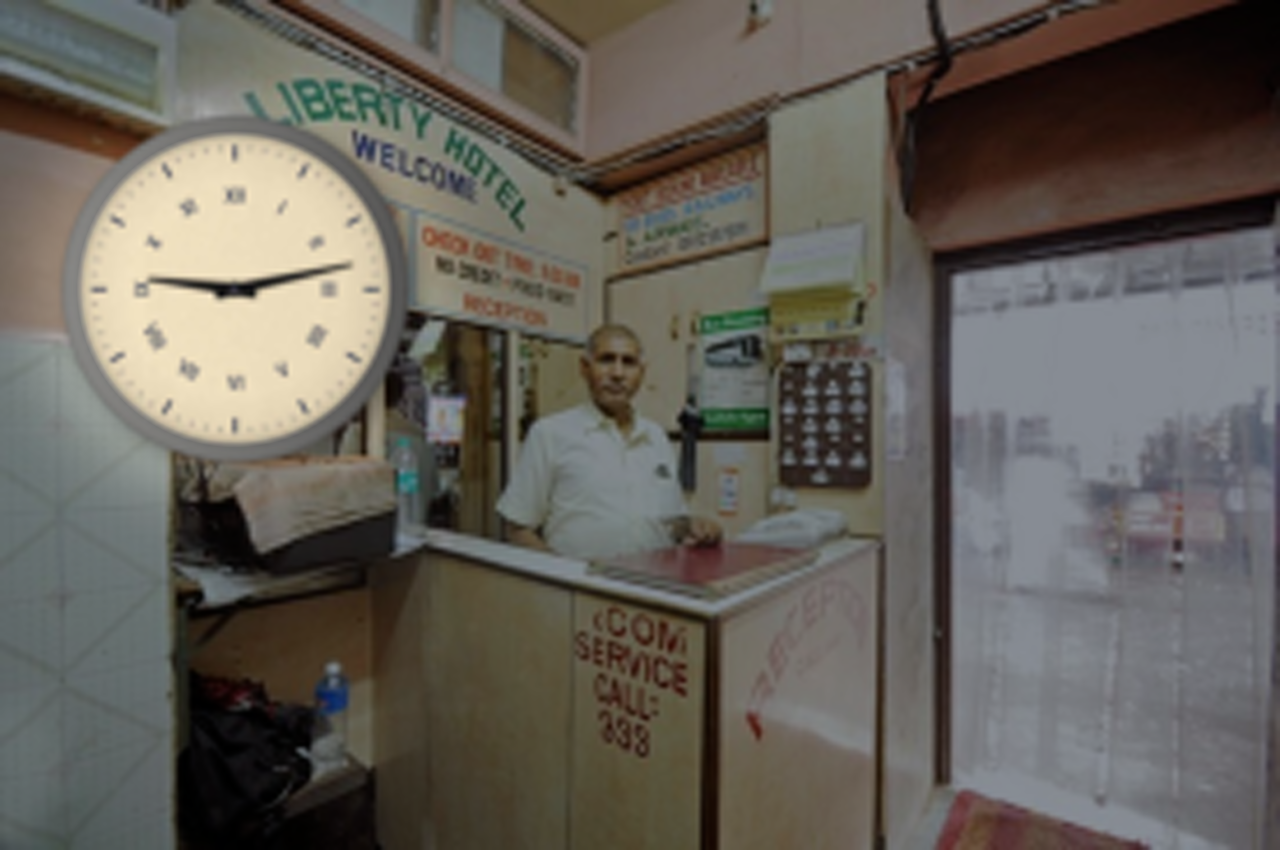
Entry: 9 h 13 min
